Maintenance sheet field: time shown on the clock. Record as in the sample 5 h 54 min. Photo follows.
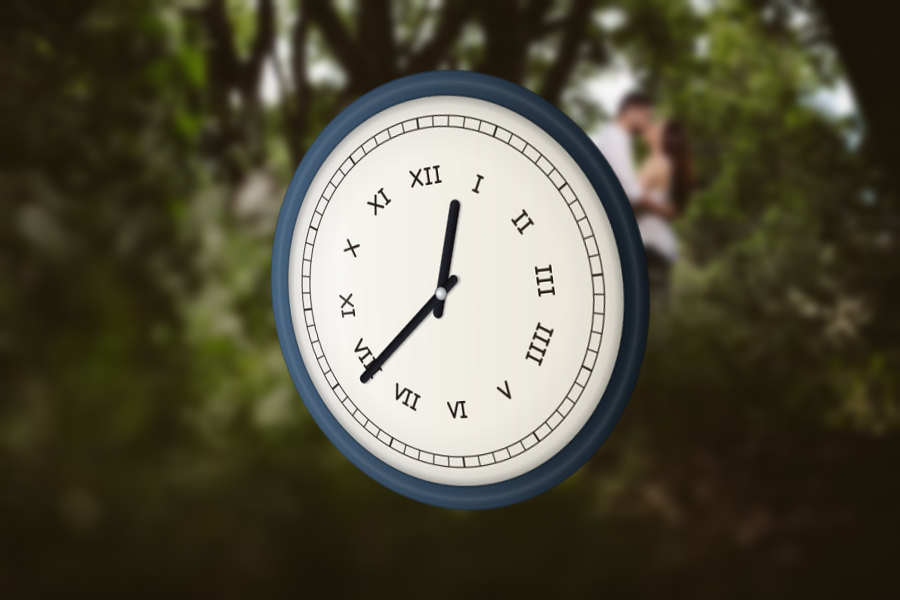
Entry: 12 h 39 min
